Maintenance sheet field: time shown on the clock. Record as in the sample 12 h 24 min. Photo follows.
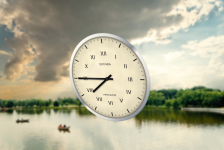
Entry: 7 h 45 min
